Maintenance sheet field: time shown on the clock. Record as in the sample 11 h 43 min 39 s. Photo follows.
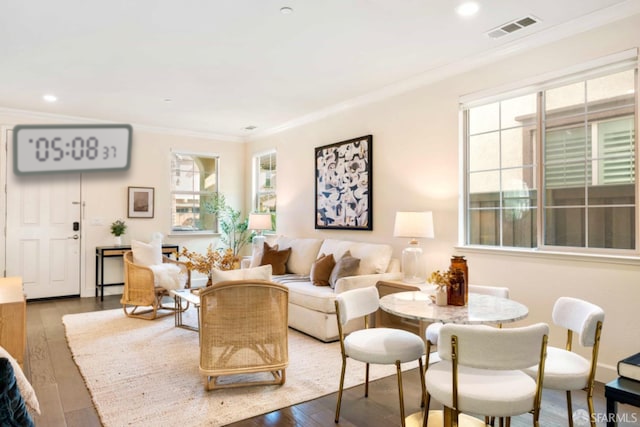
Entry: 5 h 08 min 37 s
